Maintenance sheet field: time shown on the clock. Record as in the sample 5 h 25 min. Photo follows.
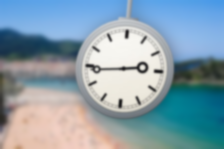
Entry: 2 h 44 min
